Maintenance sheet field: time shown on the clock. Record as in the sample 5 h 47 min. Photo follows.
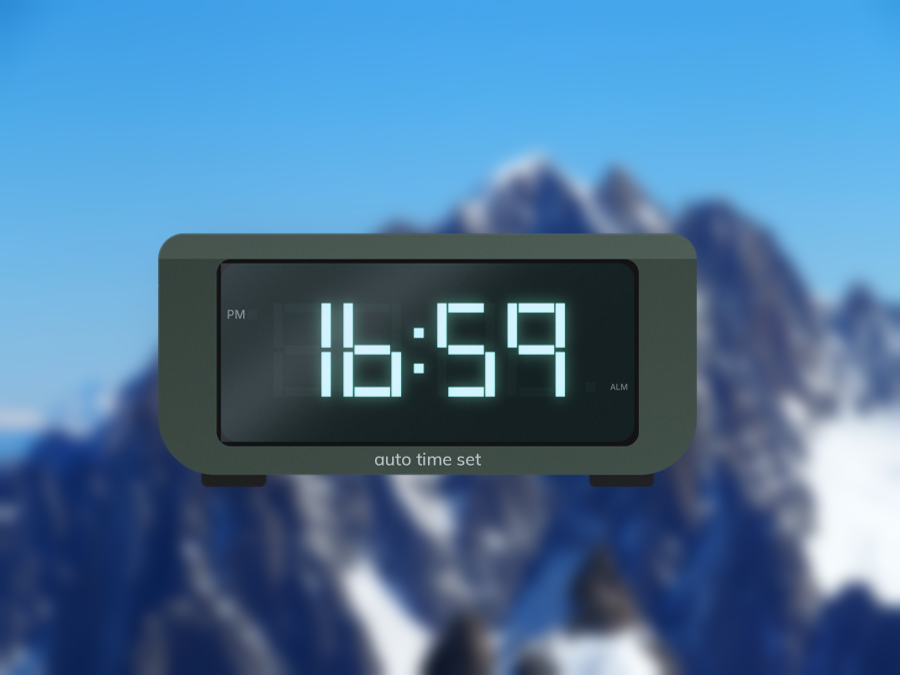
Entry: 16 h 59 min
